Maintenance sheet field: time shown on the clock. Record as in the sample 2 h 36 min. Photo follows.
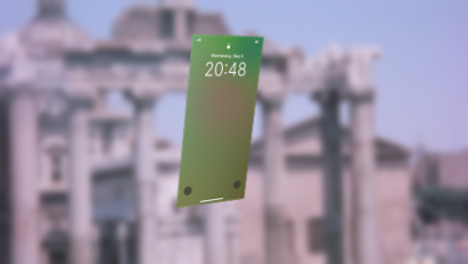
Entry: 20 h 48 min
